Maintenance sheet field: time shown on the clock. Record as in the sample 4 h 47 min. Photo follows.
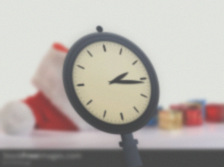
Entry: 2 h 16 min
